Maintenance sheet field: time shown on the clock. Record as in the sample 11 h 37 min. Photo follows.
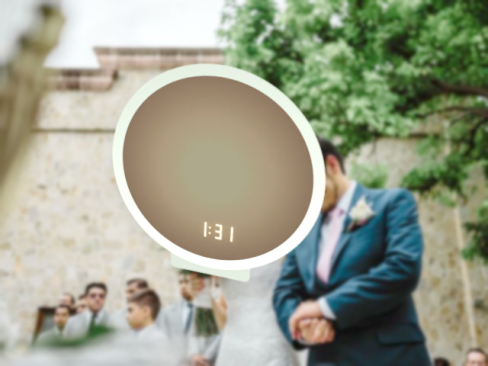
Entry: 1 h 31 min
